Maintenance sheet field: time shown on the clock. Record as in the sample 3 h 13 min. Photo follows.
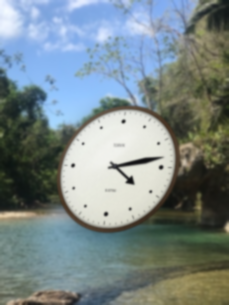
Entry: 4 h 13 min
